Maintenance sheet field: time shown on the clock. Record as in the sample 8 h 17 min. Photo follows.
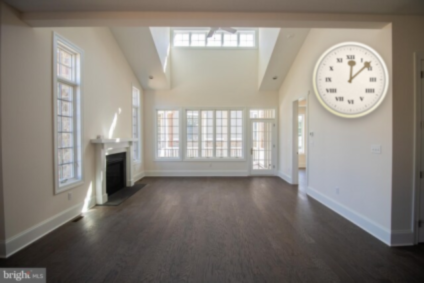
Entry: 12 h 08 min
